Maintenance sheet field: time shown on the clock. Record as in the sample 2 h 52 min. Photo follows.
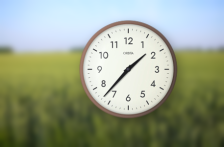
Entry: 1 h 37 min
